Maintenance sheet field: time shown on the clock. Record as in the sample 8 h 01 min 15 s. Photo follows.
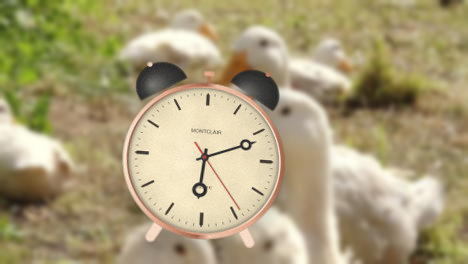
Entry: 6 h 11 min 24 s
